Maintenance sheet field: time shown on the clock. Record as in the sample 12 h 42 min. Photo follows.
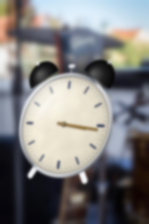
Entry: 3 h 16 min
